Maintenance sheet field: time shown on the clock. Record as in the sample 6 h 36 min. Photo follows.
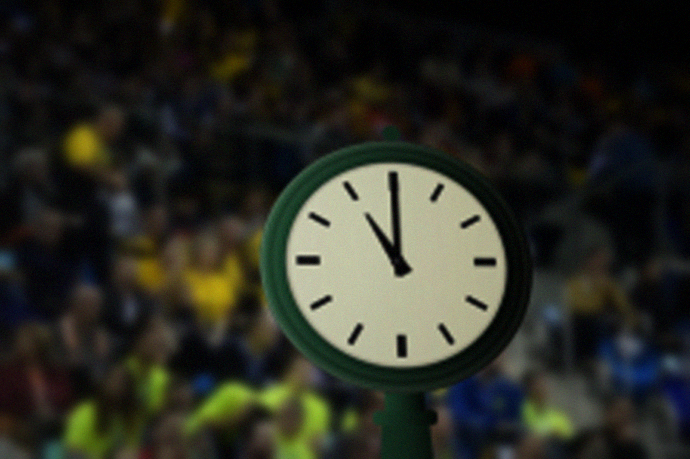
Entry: 11 h 00 min
